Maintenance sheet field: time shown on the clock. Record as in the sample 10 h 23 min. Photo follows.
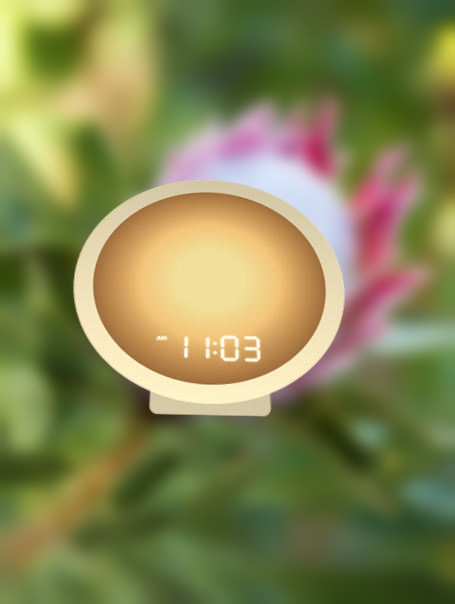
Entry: 11 h 03 min
